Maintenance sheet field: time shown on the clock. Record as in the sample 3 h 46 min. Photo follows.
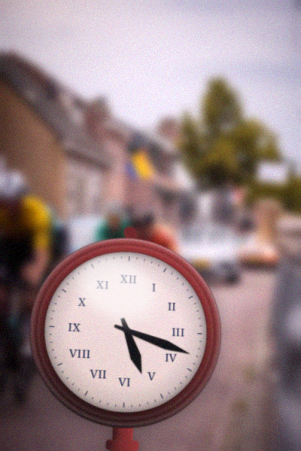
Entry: 5 h 18 min
